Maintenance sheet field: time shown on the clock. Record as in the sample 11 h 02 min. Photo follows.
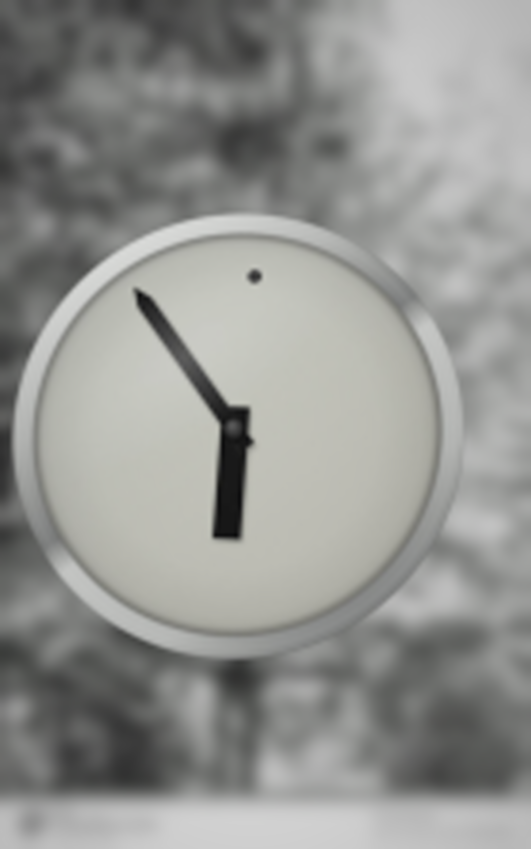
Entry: 5 h 53 min
